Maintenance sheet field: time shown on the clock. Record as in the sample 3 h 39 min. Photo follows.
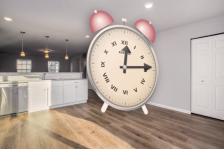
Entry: 12 h 14 min
